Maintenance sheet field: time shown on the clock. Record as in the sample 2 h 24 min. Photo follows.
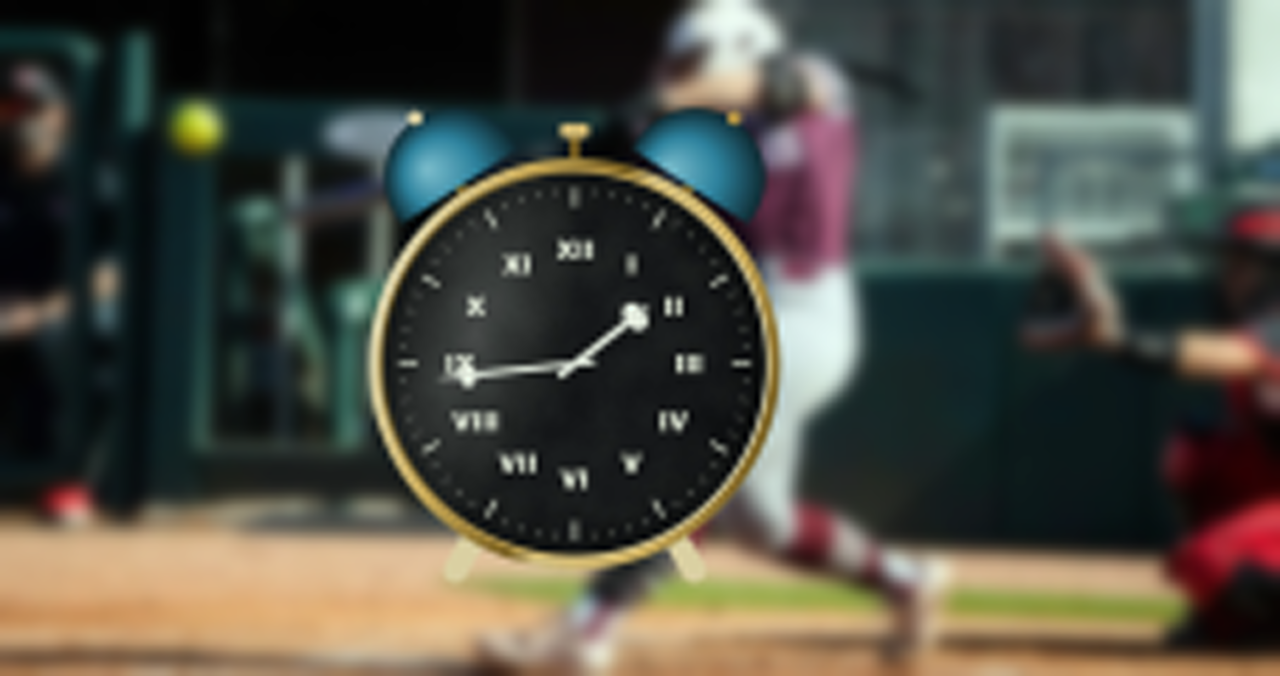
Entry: 1 h 44 min
